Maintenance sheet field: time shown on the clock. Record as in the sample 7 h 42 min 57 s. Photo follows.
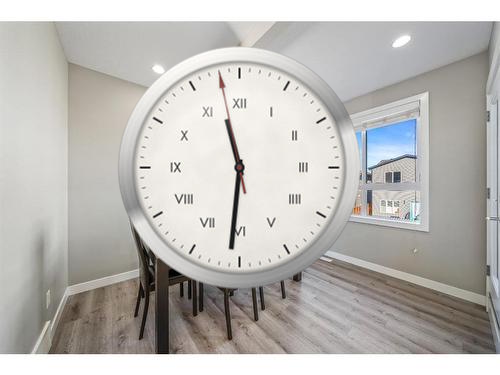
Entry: 11 h 30 min 58 s
